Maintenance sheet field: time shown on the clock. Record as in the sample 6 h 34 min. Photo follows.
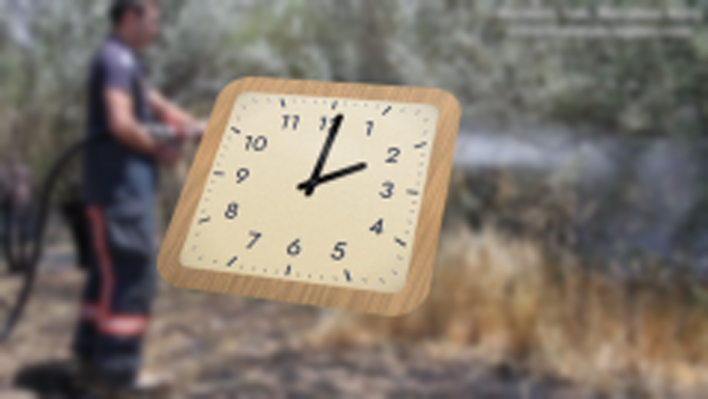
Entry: 2 h 01 min
